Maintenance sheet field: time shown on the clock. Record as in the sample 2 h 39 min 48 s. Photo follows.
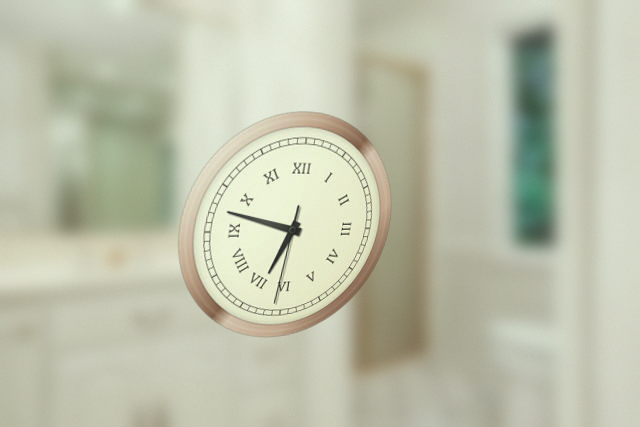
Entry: 6 h 47 min 31 s
